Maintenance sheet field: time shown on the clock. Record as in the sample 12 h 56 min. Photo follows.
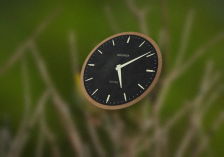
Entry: 5 h 09 min
